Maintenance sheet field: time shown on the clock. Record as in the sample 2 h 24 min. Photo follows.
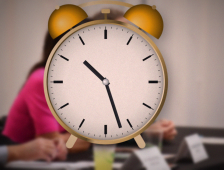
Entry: 10 h 27 min
